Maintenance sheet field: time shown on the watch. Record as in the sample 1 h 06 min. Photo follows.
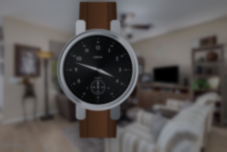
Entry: 3 h 48 min
